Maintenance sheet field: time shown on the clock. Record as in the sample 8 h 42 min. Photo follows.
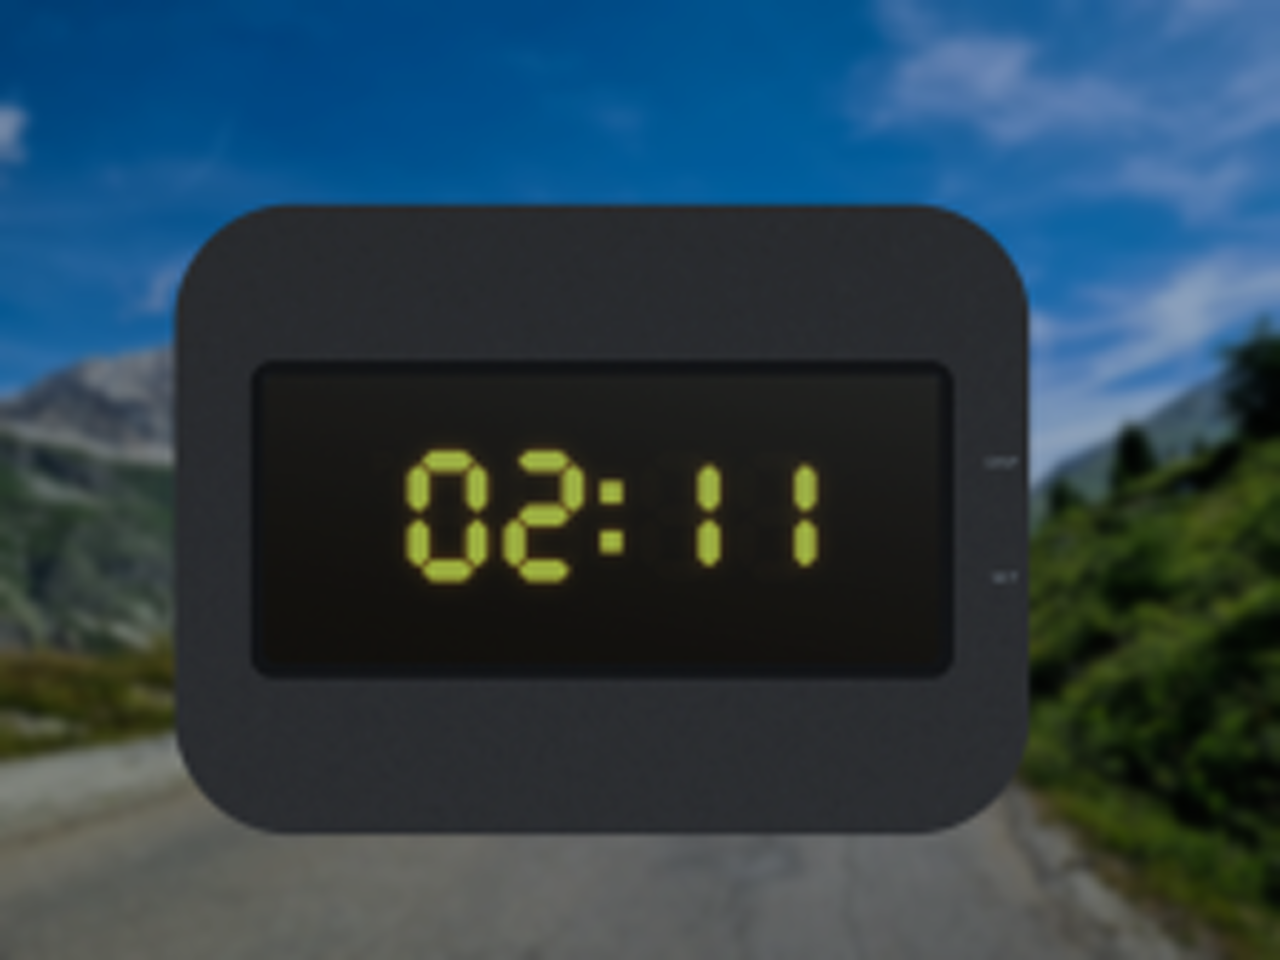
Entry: 2 h 11 min
